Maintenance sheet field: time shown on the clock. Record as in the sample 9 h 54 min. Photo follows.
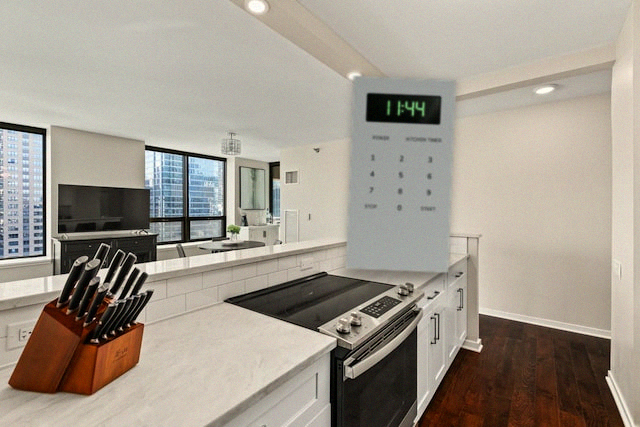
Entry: 11 h 44 min
